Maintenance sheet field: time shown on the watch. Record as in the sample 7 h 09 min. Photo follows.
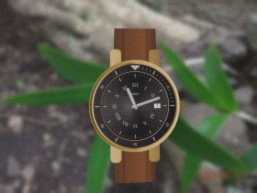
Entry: 11 h 12 min
